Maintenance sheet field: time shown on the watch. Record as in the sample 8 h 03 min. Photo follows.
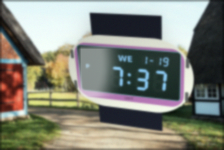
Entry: 7 h 37 min
